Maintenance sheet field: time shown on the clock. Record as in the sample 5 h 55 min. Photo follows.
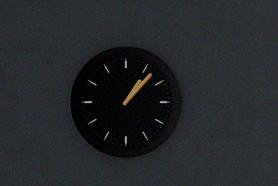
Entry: 1 h 07 min
